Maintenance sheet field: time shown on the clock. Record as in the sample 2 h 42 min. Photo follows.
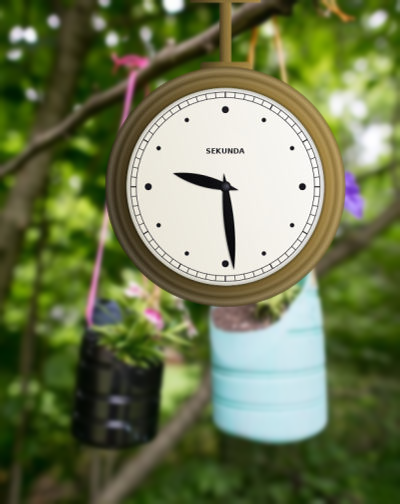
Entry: 9 h 29 min
